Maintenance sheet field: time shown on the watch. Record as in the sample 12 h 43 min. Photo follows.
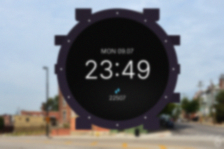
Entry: 23 h 49 min
